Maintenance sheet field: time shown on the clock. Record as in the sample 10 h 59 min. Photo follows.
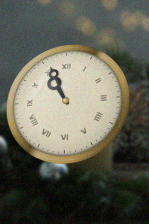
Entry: 10 h 56 min
